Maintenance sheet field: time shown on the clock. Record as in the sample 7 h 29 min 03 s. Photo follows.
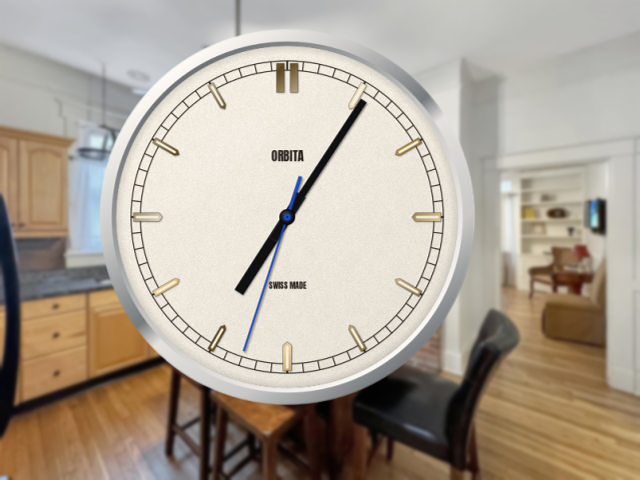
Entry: 7 h 05 min 33 s
